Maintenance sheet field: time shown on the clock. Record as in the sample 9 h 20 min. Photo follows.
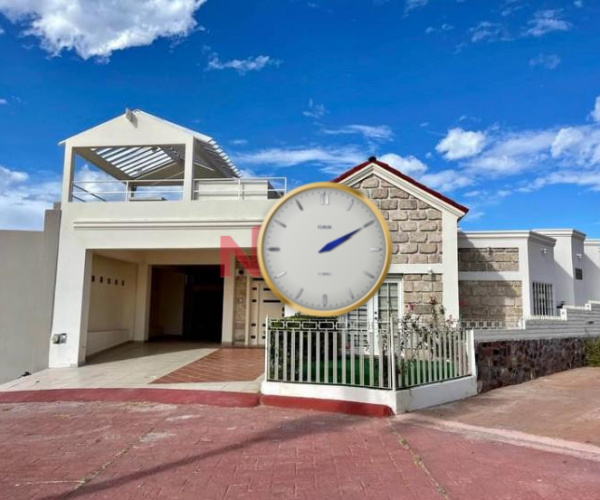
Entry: 2 h 10 min
